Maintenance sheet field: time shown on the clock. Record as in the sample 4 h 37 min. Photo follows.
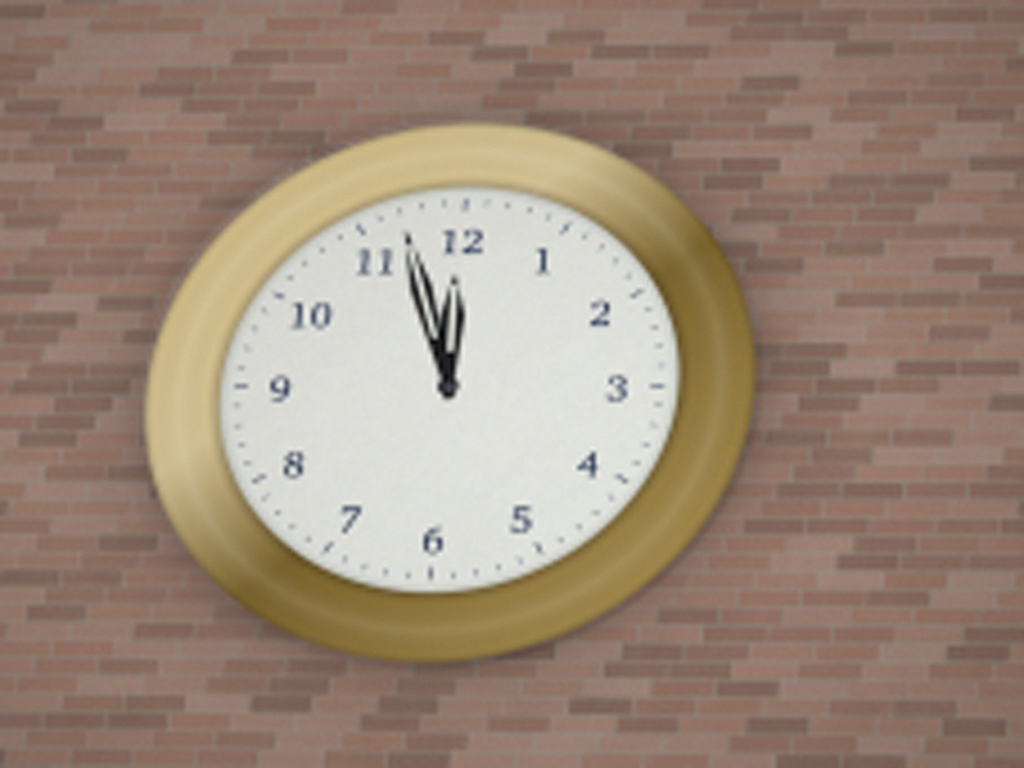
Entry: 11 h 57 min
